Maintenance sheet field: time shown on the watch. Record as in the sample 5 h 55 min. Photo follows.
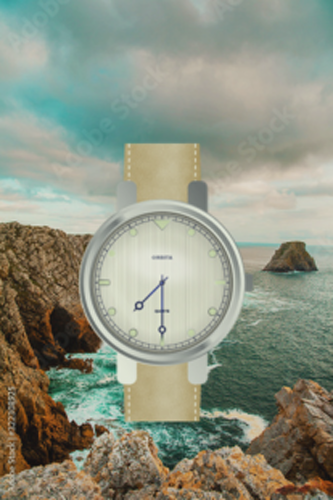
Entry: 7 h 30 min
